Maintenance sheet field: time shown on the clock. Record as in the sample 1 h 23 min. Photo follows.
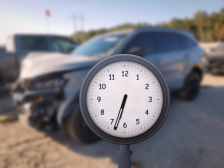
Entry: 6 h 33 min
